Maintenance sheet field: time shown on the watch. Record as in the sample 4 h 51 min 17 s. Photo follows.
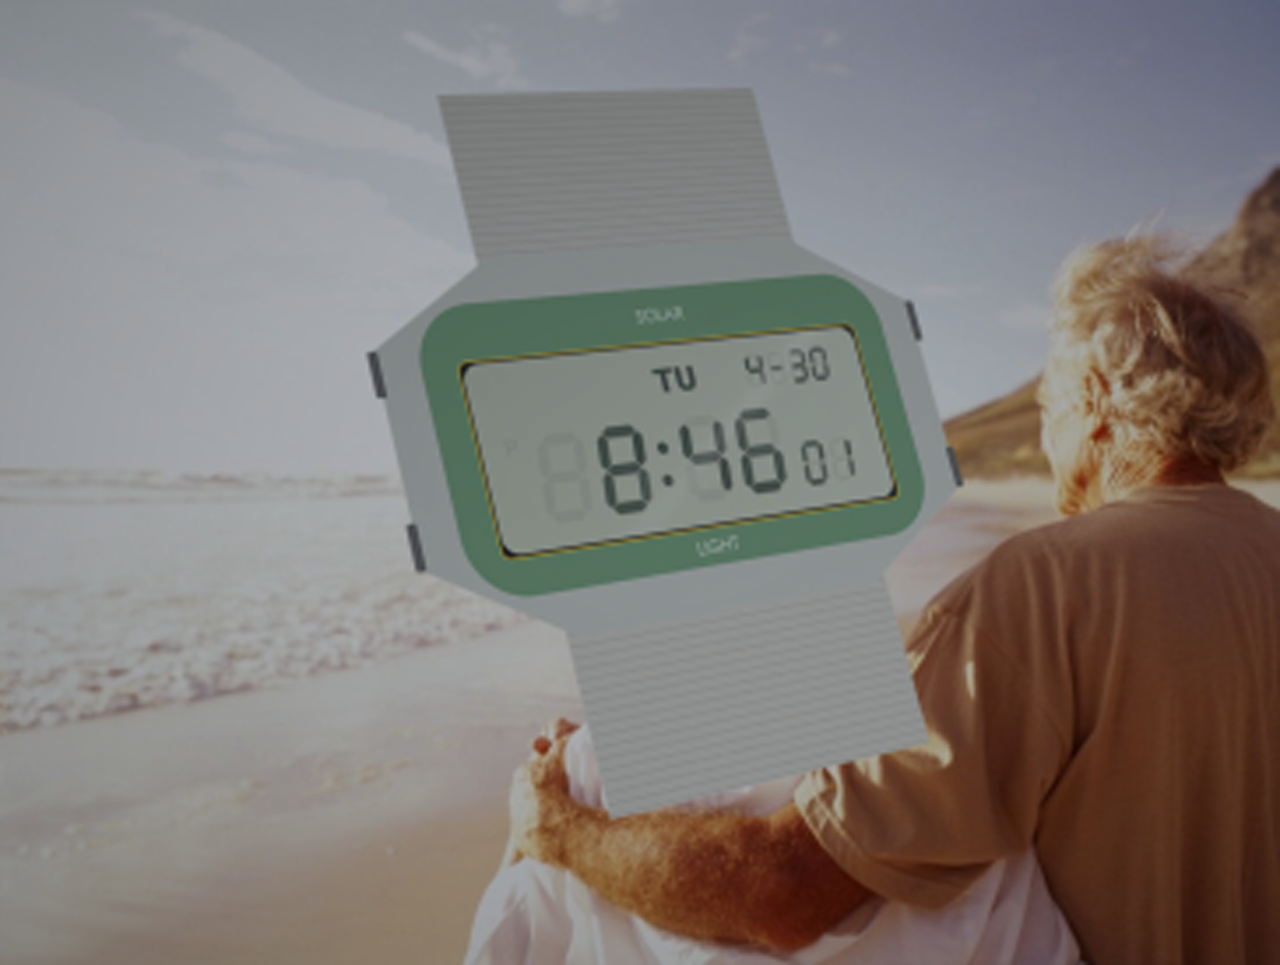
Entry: 8 h 46 min 01 s
